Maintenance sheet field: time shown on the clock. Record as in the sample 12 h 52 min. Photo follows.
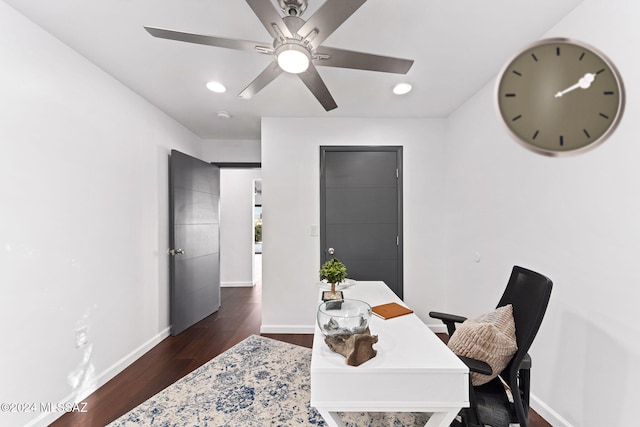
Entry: 2 h 10 min
